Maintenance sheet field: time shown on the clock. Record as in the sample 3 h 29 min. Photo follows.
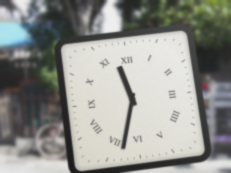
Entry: 11 h 33 min
